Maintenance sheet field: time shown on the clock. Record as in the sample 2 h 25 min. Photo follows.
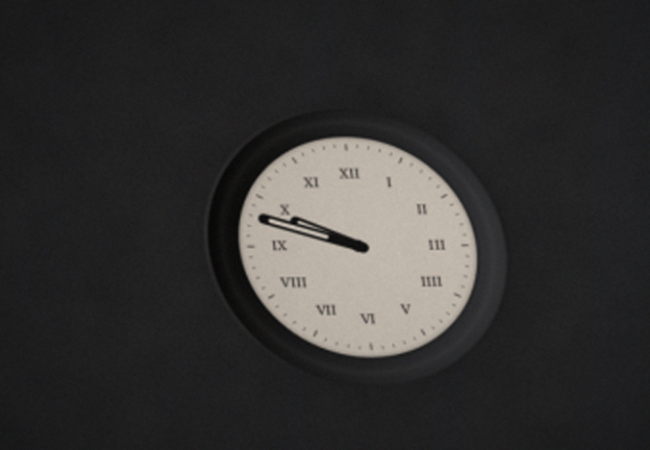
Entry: 9 h 48 min
